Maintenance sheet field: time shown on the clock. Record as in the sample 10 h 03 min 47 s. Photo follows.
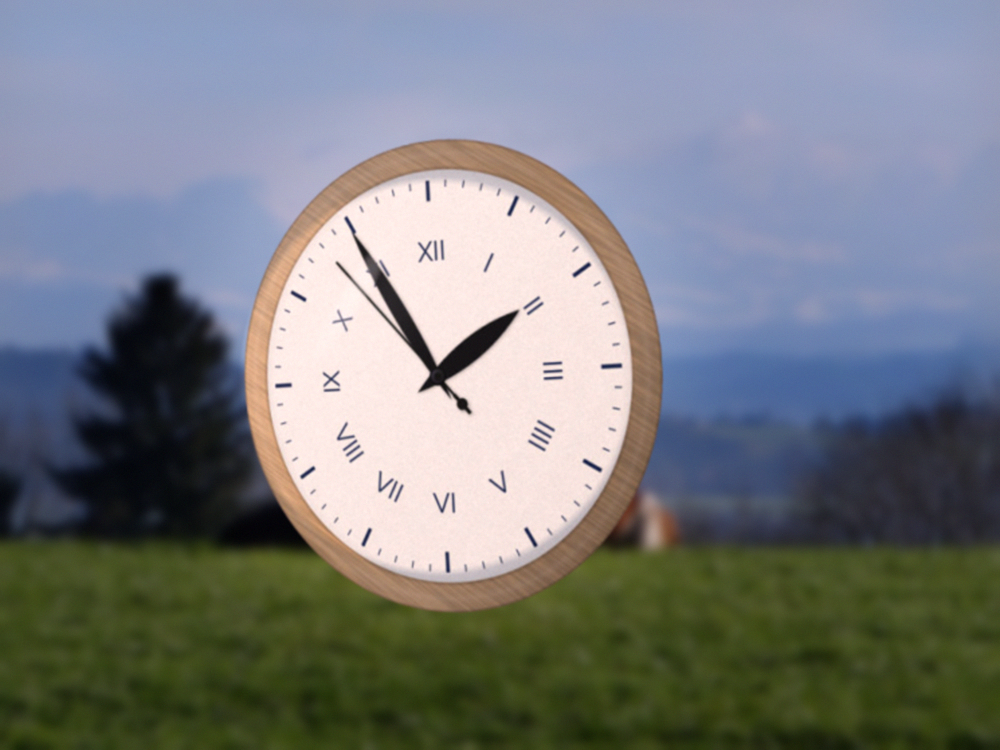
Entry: 1 h 54 min 53 s
